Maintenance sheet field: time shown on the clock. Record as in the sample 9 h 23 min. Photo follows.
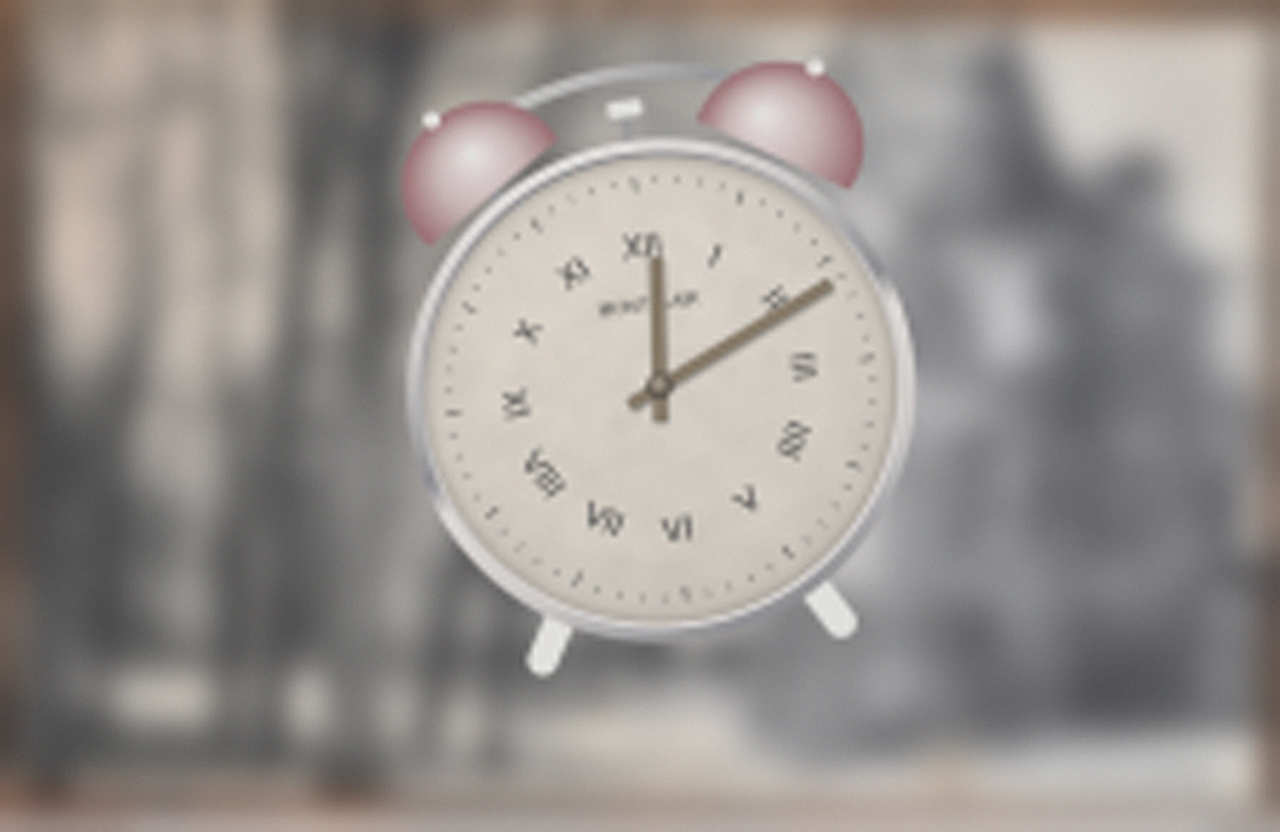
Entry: 12 h 11 min
